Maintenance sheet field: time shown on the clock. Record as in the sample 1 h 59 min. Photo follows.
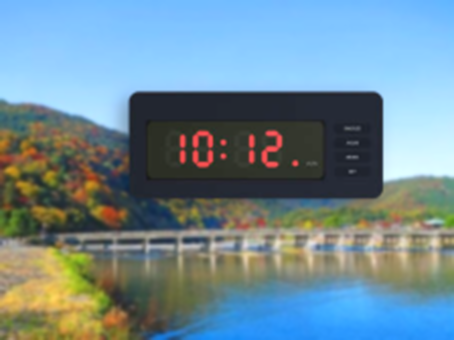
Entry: 10 h 12 min
